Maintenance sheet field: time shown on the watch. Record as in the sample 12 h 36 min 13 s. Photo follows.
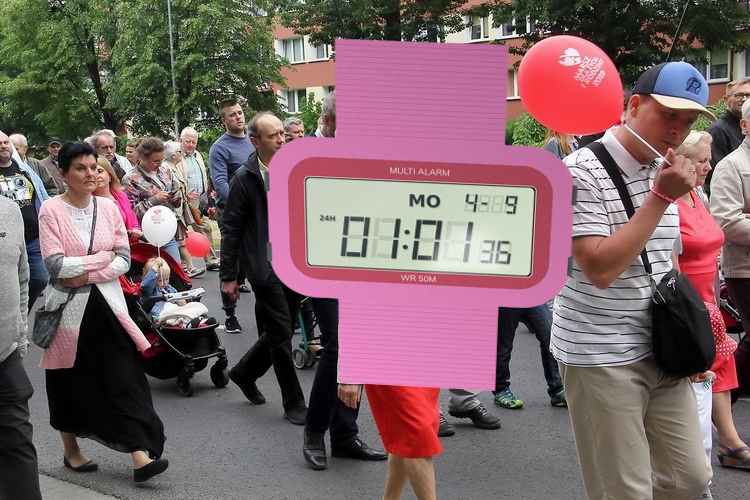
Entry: 1 h 01 min 36 s
